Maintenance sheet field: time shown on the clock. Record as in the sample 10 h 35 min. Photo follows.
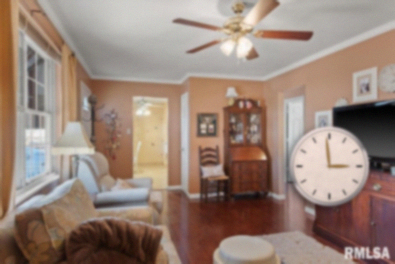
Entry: 2 h 59 min
